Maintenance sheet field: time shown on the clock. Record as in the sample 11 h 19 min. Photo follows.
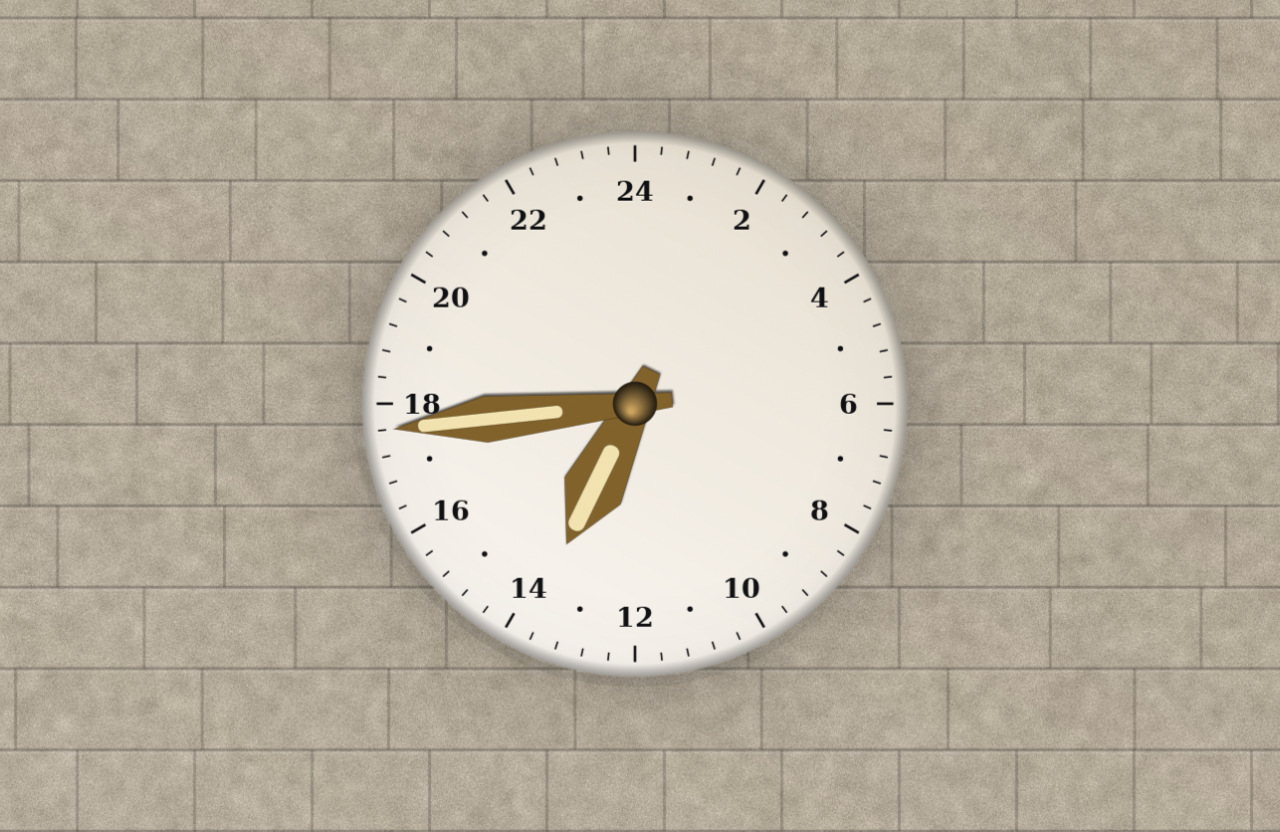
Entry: 13 h 44 min
